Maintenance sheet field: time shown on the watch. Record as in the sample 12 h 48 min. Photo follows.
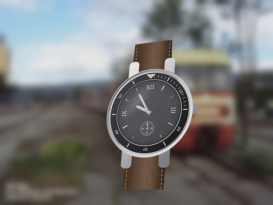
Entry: 9 h 55 min
